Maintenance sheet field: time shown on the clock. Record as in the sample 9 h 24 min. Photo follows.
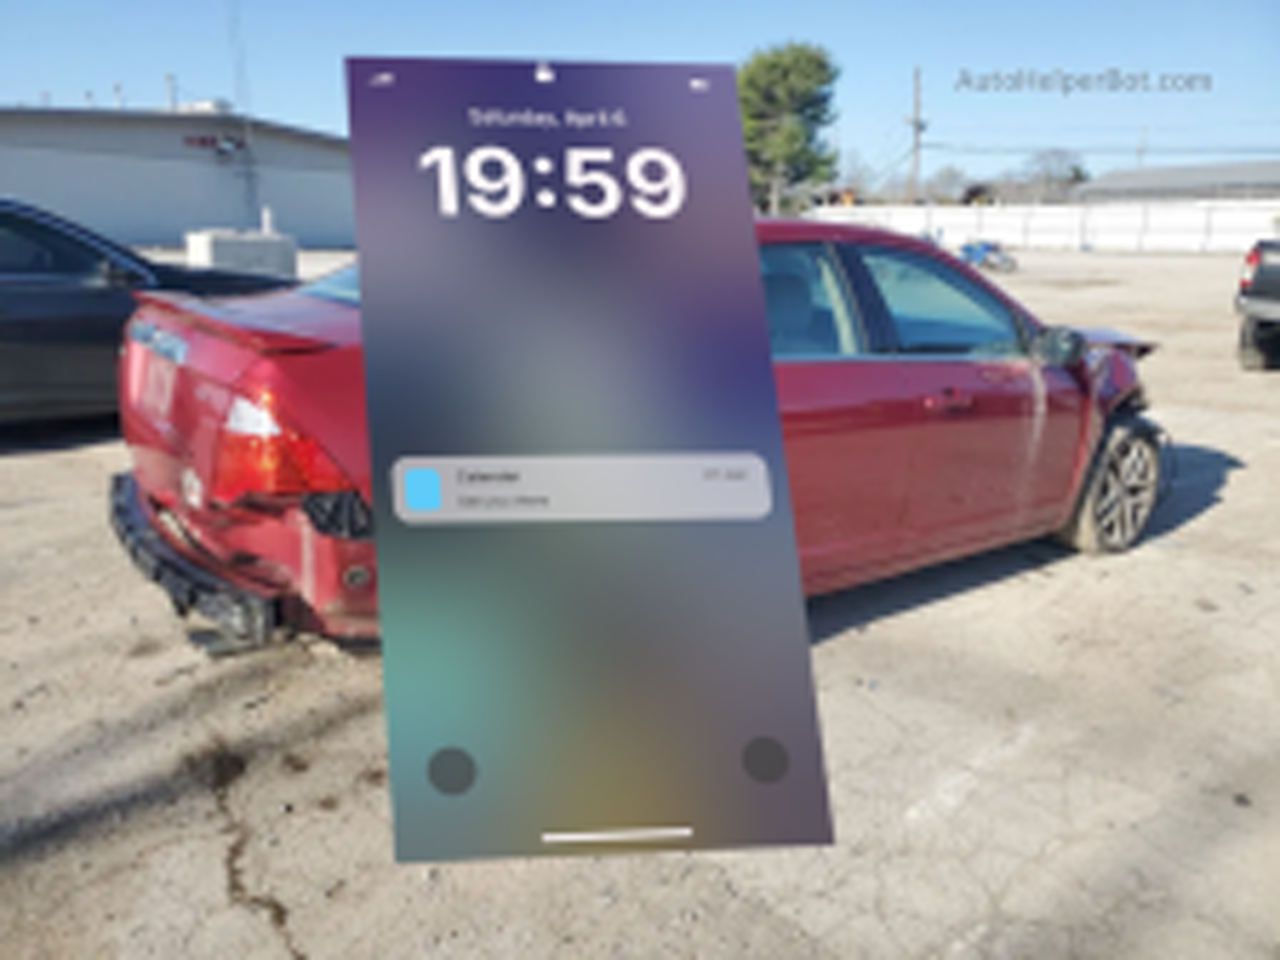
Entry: 19 h 59 min
